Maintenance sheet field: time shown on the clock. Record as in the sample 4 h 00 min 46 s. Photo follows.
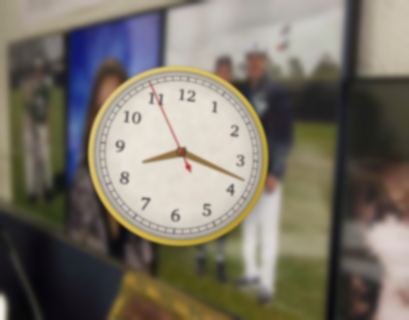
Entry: 8 h 17 min 55 s
